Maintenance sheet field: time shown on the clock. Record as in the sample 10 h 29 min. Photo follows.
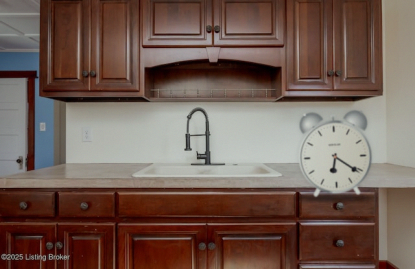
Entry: 6 h 21 min
